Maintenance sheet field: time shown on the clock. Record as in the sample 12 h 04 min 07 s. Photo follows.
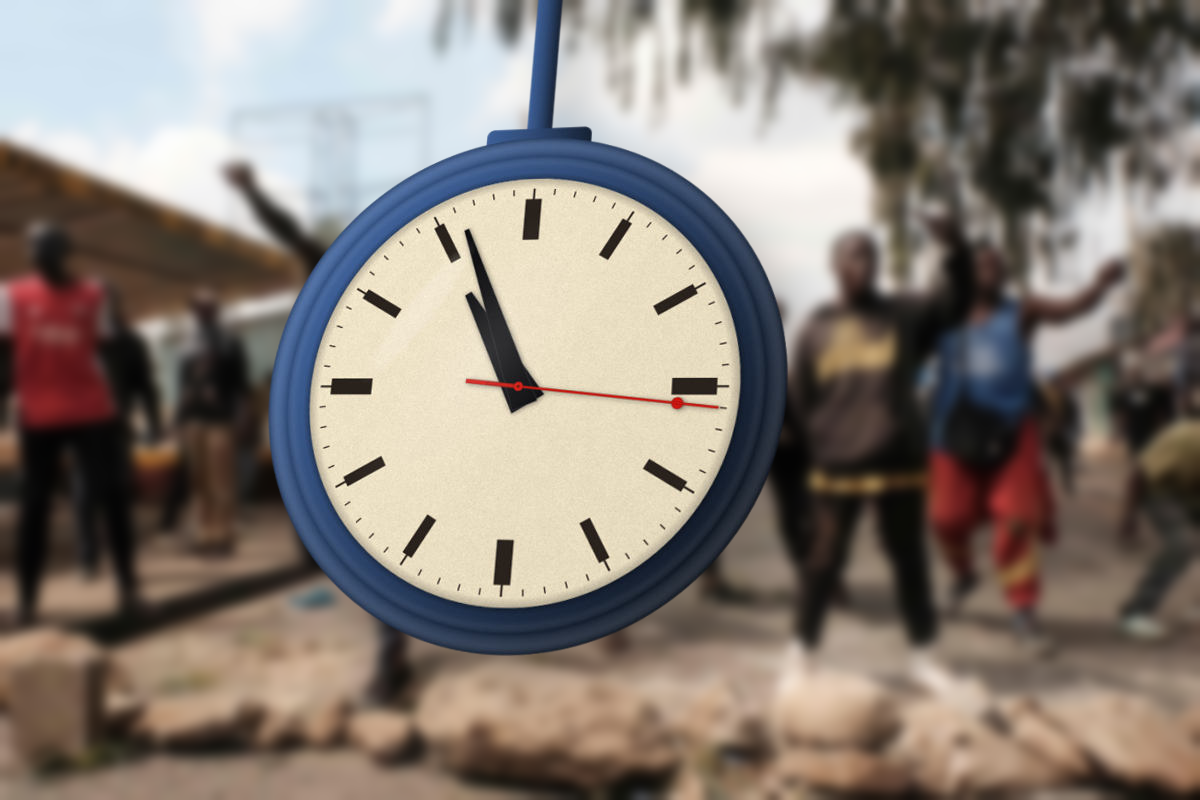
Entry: 10 h 56 min 16 s
